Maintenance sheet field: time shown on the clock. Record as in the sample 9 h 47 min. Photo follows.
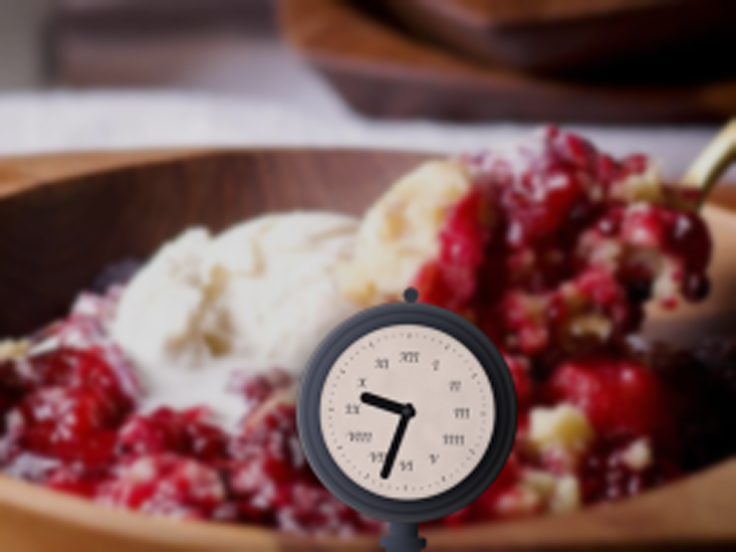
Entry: 9 h 33 min
